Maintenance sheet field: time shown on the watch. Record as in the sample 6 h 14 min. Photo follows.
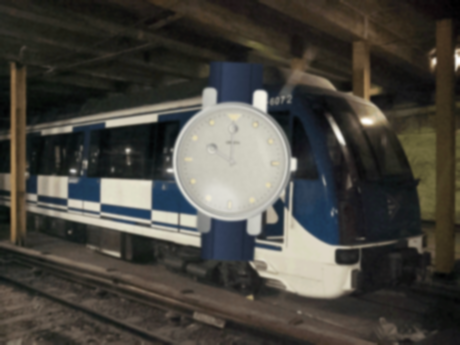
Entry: 10 h 00 min
